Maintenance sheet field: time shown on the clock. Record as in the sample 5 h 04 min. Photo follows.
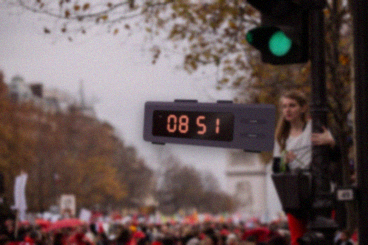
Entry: 8 h 51 min
